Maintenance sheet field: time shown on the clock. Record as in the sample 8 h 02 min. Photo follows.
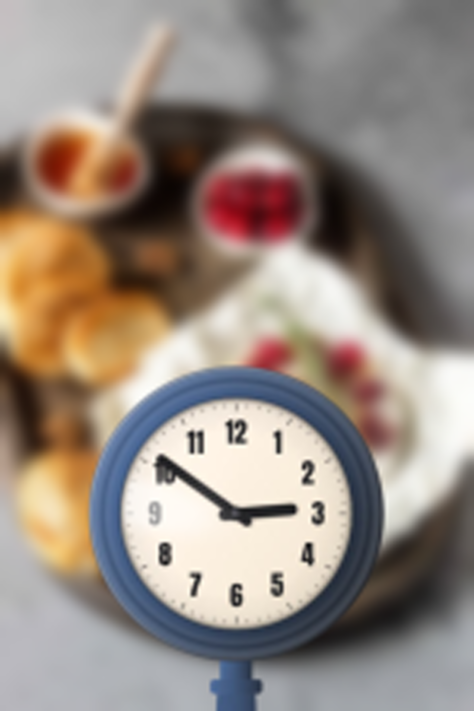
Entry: 2 h 51 min
